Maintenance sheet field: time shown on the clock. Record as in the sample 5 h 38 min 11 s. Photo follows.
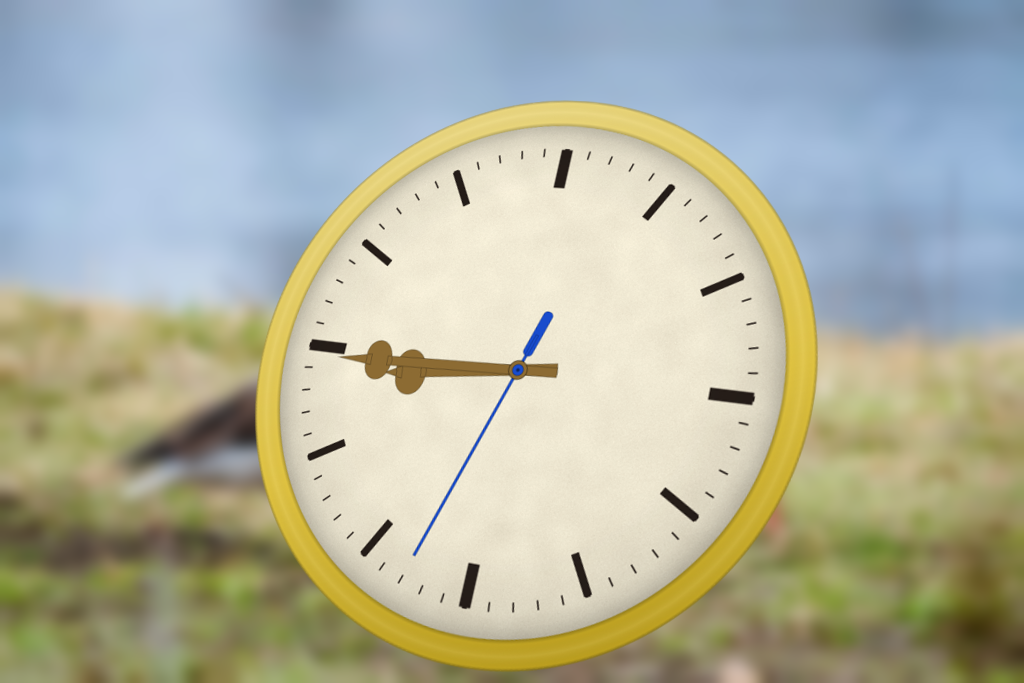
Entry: 8 h 44 min 33 s
